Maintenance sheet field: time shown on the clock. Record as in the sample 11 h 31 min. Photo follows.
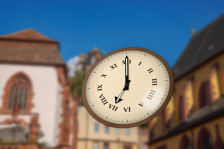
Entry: 7 h 00 min
